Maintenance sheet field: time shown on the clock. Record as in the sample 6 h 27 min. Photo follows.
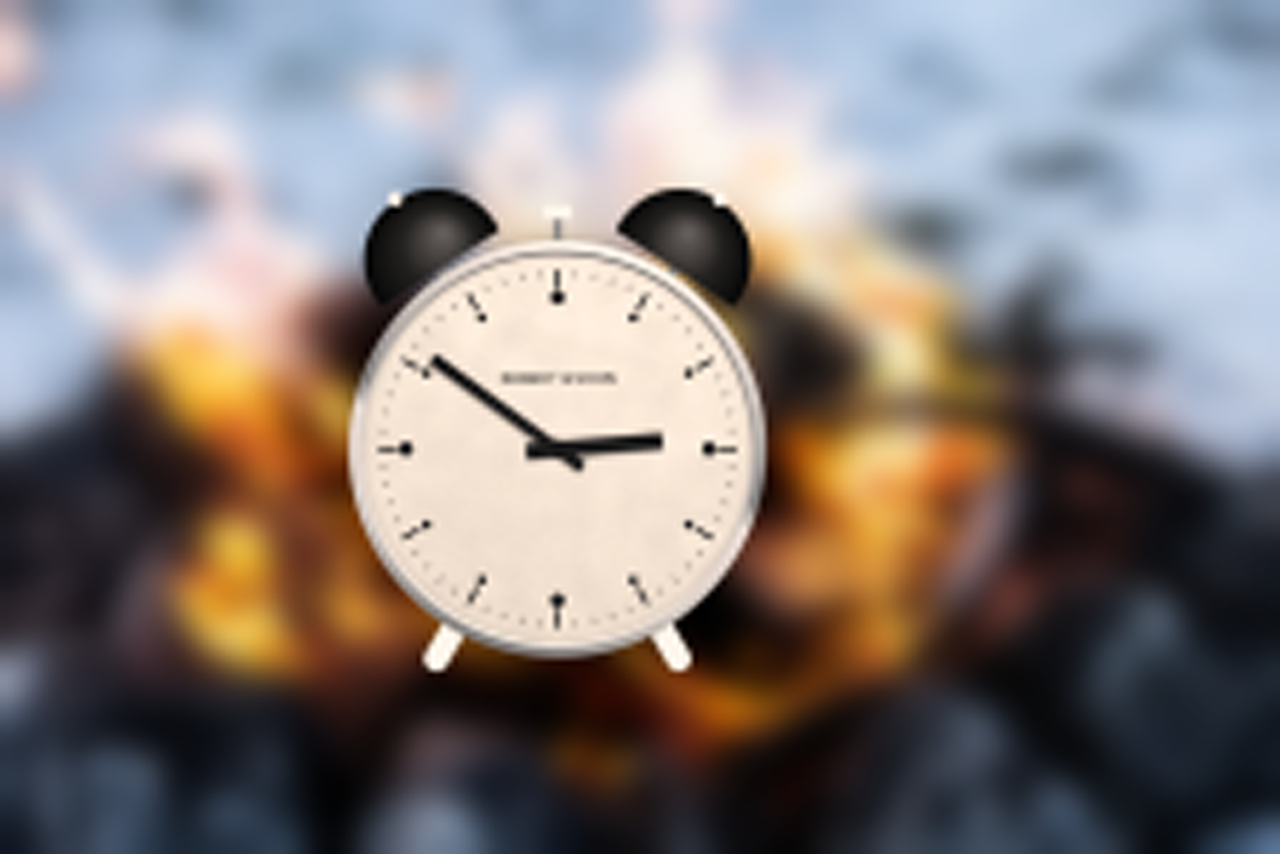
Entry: 2 h 51 min
